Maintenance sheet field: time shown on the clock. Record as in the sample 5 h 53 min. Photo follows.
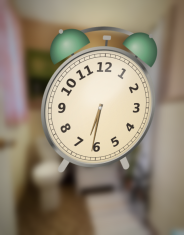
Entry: 6 h 31 min
